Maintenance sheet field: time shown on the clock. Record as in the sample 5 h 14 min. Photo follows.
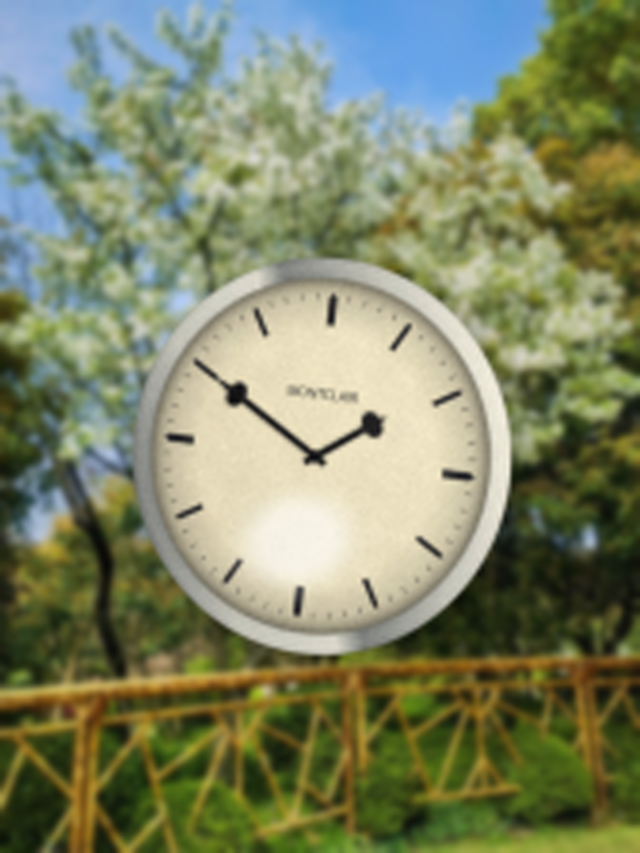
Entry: 1 h 50 min
